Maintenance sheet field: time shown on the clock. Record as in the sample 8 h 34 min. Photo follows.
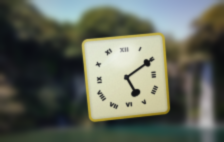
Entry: 5 h 10 min
